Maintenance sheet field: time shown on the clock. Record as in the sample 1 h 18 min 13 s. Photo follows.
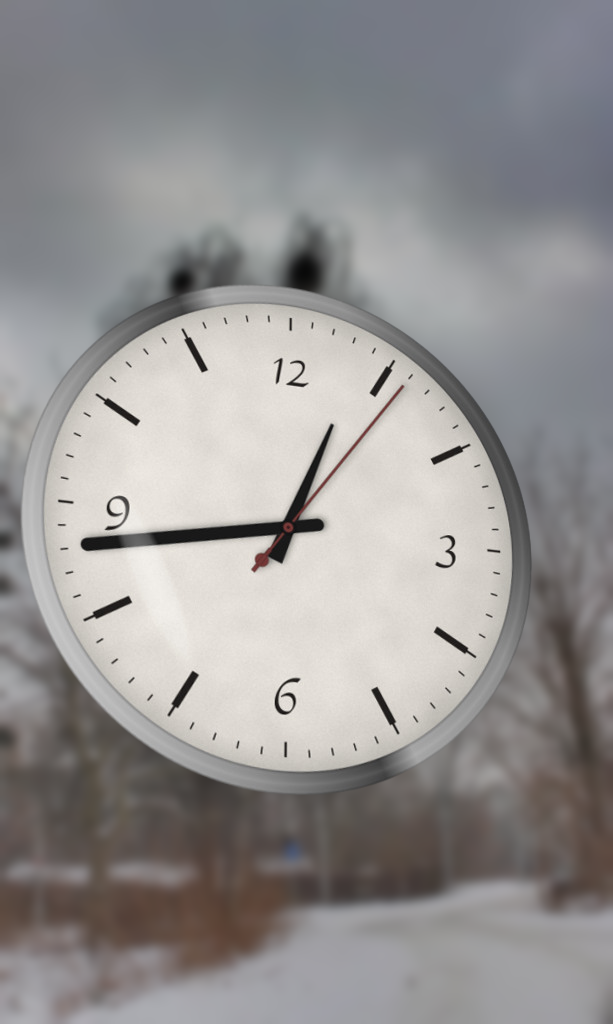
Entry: 12 h 43 min 06 s
